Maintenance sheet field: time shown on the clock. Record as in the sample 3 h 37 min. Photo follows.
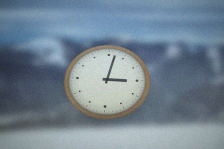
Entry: 3 h 02 min
